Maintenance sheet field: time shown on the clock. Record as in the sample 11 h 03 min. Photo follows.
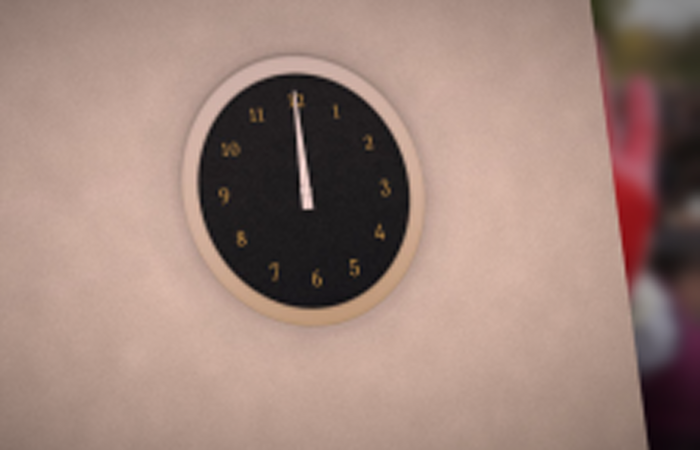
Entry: 12 h 00 min
